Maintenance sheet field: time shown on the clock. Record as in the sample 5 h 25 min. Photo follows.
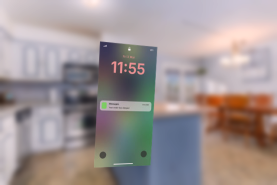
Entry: 11 h 55 min
